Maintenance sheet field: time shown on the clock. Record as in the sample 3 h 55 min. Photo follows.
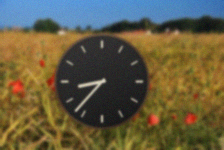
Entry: 8 h 37 min
